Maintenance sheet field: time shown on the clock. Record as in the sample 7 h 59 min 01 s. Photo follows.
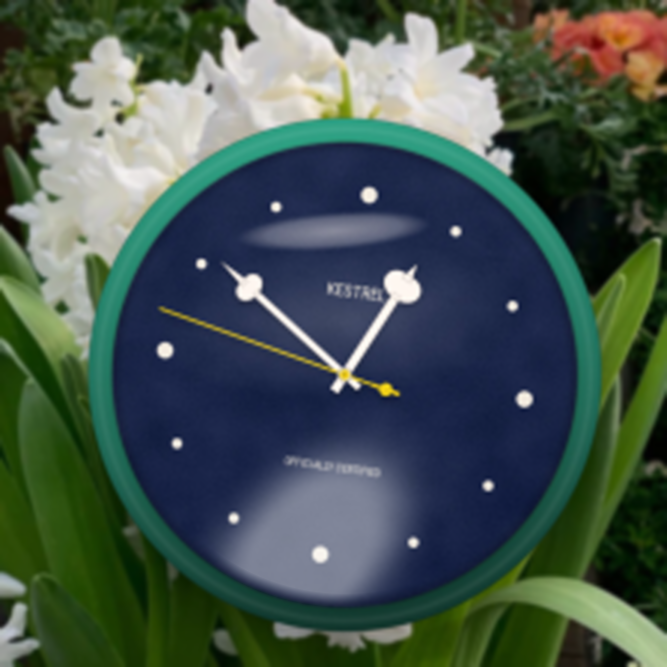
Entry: 12 h 50 min 47 s
